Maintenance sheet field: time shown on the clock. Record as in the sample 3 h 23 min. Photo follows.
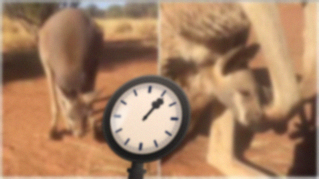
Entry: 1 h 06 min
